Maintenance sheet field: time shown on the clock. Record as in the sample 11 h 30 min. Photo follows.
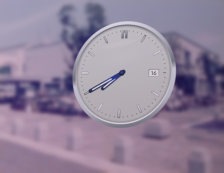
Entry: 7 h 40 min
